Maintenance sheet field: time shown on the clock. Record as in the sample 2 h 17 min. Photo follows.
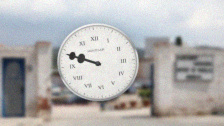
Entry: 9 h 49 min
